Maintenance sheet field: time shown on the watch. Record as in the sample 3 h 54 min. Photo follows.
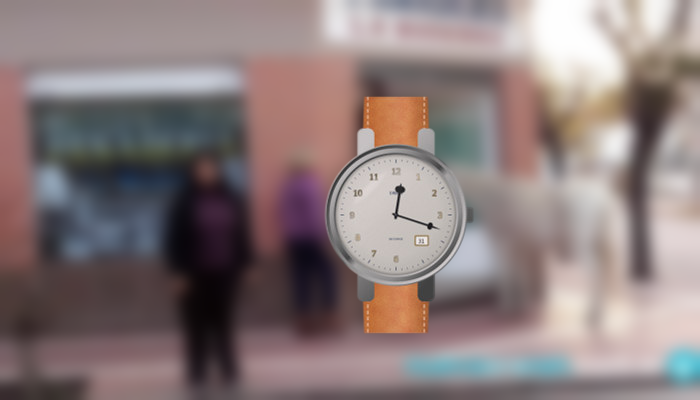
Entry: 12 h 18 min
